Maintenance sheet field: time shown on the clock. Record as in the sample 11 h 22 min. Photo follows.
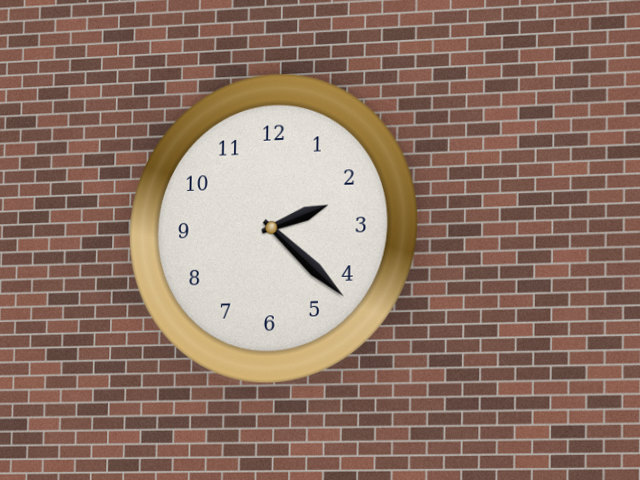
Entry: 2 h 22 min
